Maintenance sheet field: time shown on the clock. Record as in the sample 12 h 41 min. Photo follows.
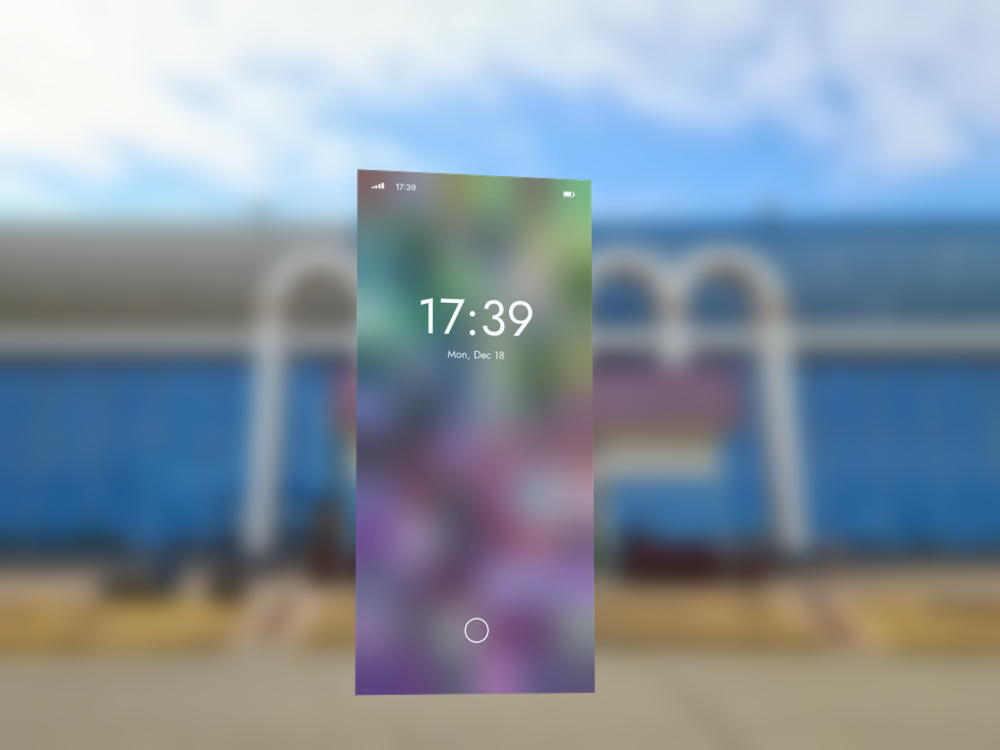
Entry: 17 h 39 min
